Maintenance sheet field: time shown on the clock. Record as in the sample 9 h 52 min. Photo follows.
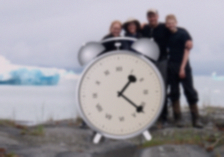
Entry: 1 h 22 min
